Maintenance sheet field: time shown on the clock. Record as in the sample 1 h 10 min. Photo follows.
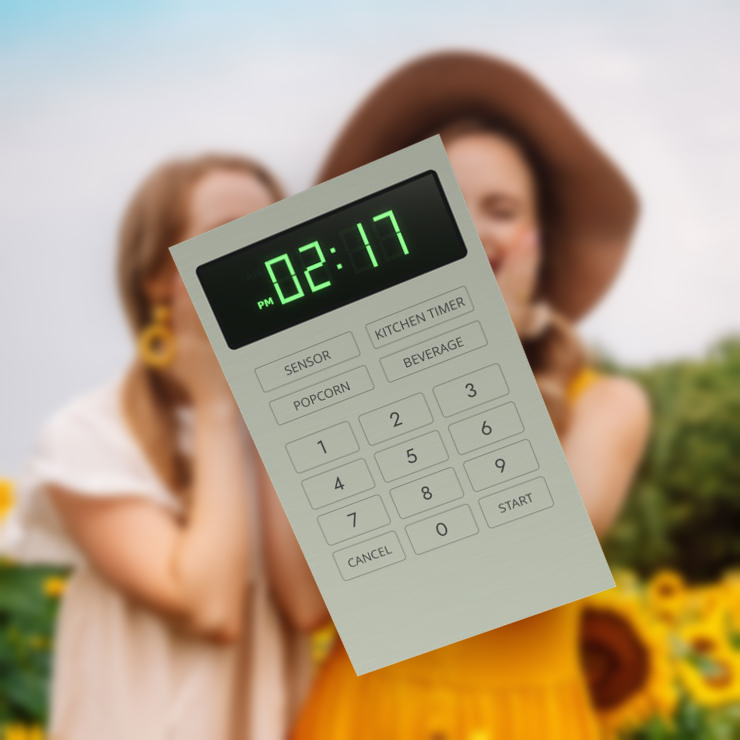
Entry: 2 h 17 min
